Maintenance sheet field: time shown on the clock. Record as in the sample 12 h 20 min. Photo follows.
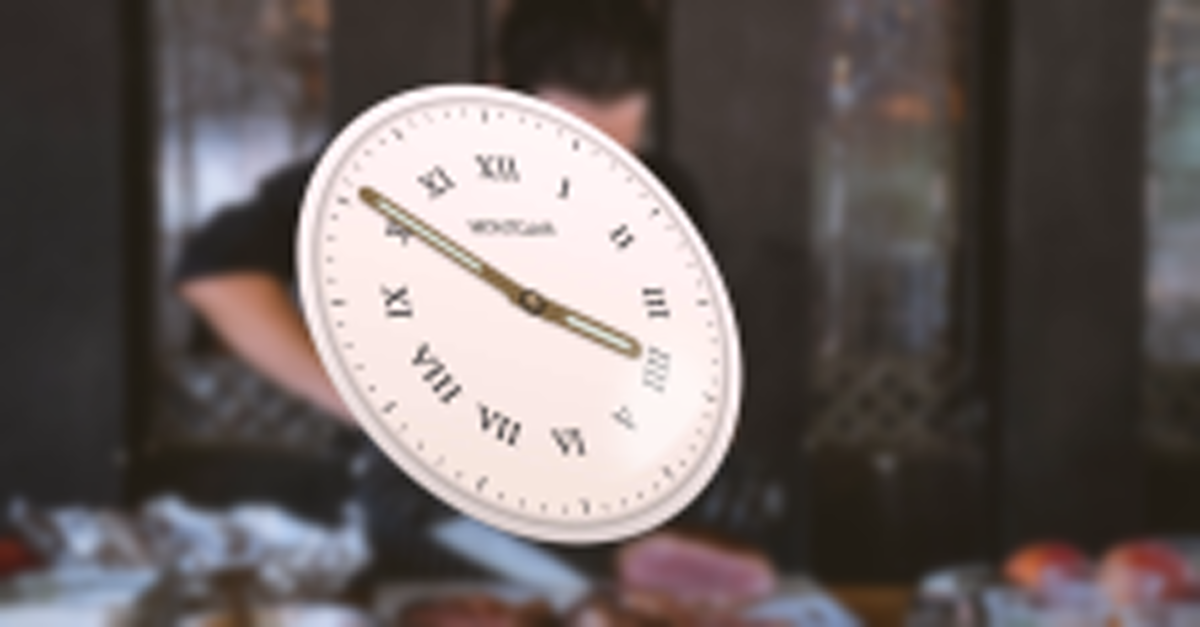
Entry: 3 h 51 min
